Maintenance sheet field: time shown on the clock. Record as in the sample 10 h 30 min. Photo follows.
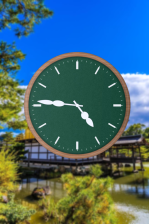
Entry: 4 h 46 min
